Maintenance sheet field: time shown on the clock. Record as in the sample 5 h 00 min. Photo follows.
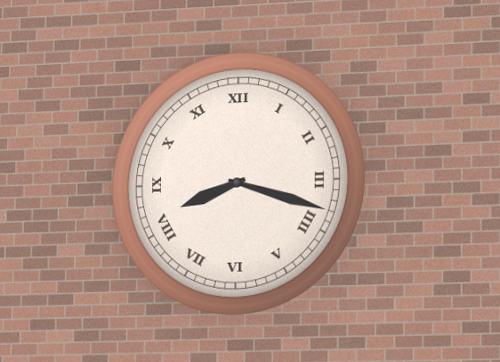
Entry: 8 h 18 min
